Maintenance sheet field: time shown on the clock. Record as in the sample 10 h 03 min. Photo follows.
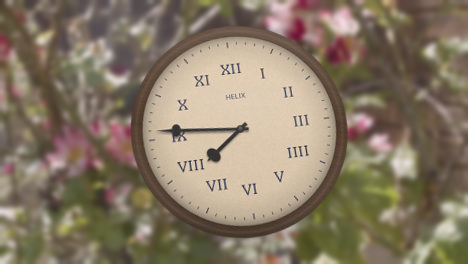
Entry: 7 h 46 min
